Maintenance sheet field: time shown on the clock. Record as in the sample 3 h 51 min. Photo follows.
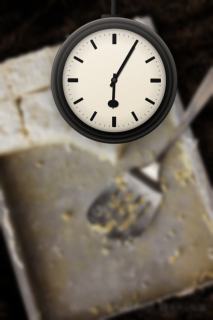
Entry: 6 h 05 min
